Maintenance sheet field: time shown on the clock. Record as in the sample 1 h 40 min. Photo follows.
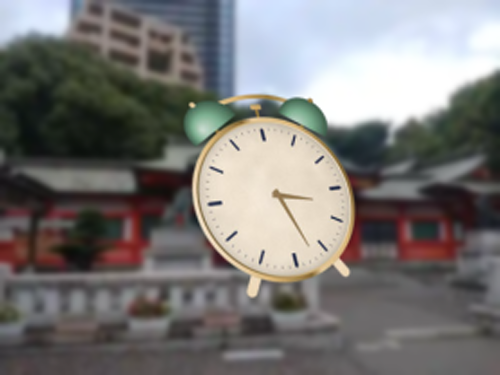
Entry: 3 h 27 min
